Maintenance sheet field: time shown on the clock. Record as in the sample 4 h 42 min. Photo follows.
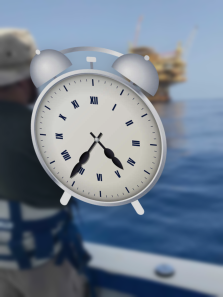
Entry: 4 h 36 min
